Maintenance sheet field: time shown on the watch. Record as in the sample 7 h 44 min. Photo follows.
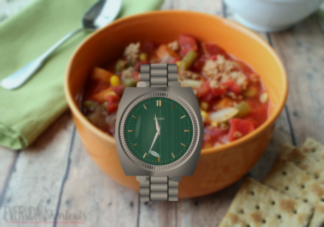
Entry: 11 h 34 min
